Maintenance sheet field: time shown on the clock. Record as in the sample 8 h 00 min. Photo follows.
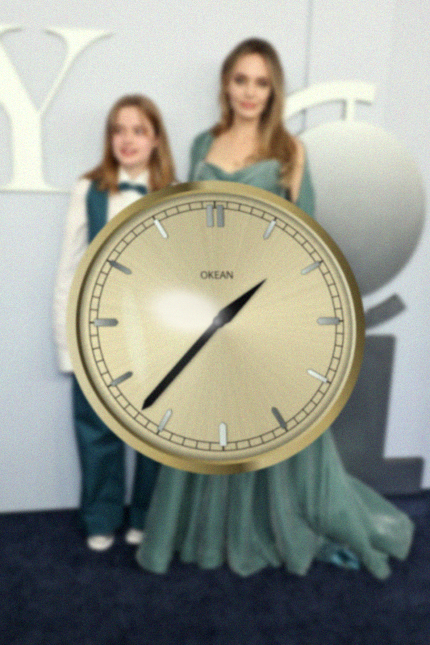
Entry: 1 h 37 min
